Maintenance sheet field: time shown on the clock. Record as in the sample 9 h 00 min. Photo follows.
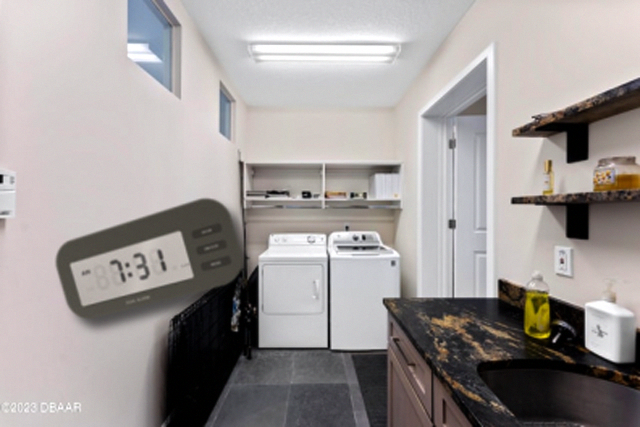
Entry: 7 h 31 min
